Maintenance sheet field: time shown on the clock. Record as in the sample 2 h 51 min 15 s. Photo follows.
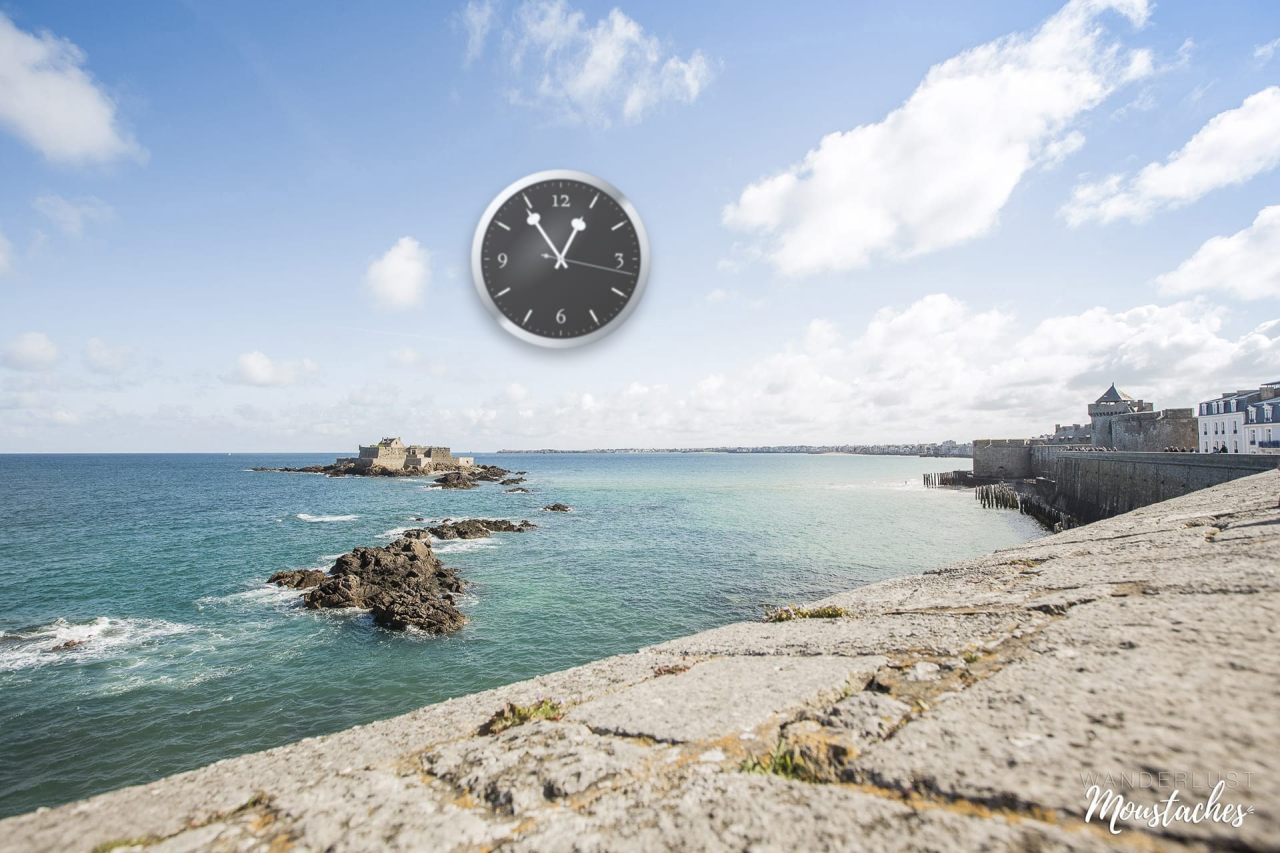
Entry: 12 h 54 min 17 s
